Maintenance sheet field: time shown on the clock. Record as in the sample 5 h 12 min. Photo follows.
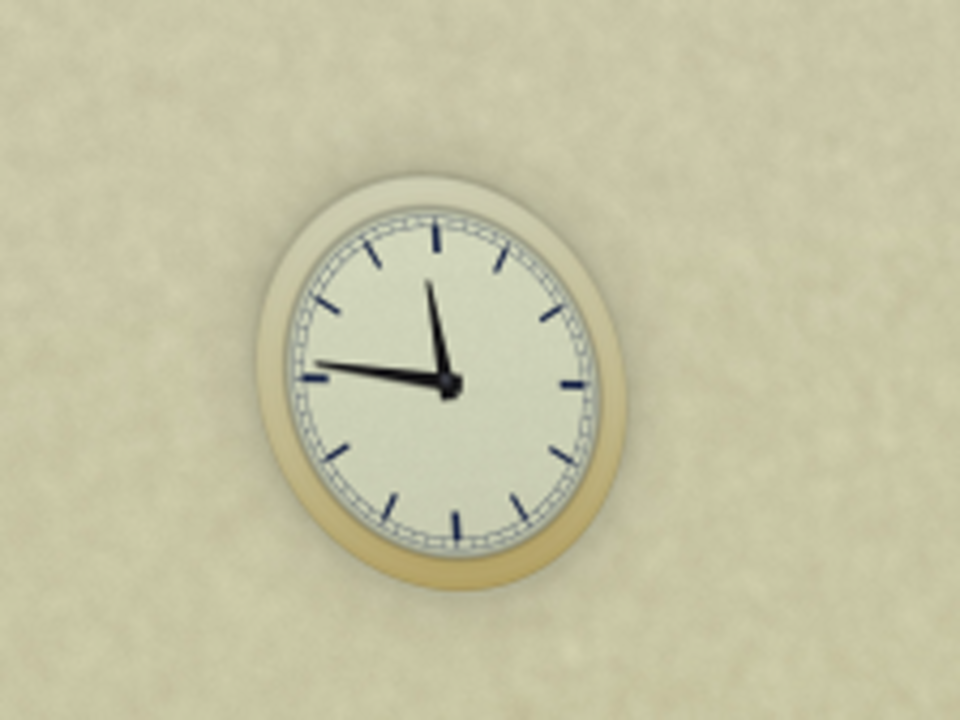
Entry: 11 h 46 min
